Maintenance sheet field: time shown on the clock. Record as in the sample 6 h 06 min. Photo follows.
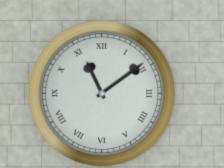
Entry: 11 h 09 min
